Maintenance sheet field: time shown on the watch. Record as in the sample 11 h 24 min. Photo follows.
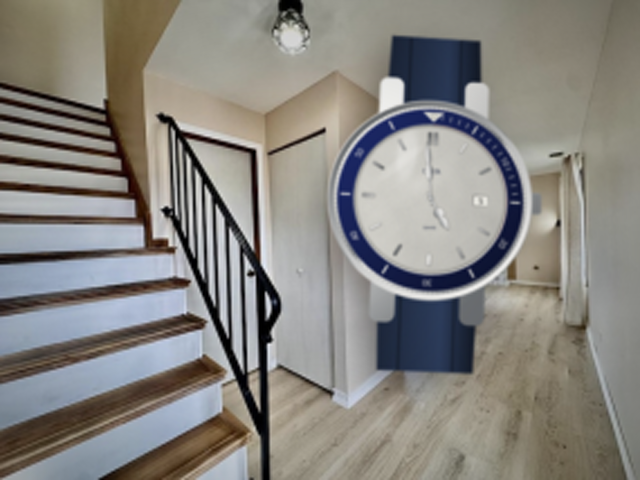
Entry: 4 h 59 min
